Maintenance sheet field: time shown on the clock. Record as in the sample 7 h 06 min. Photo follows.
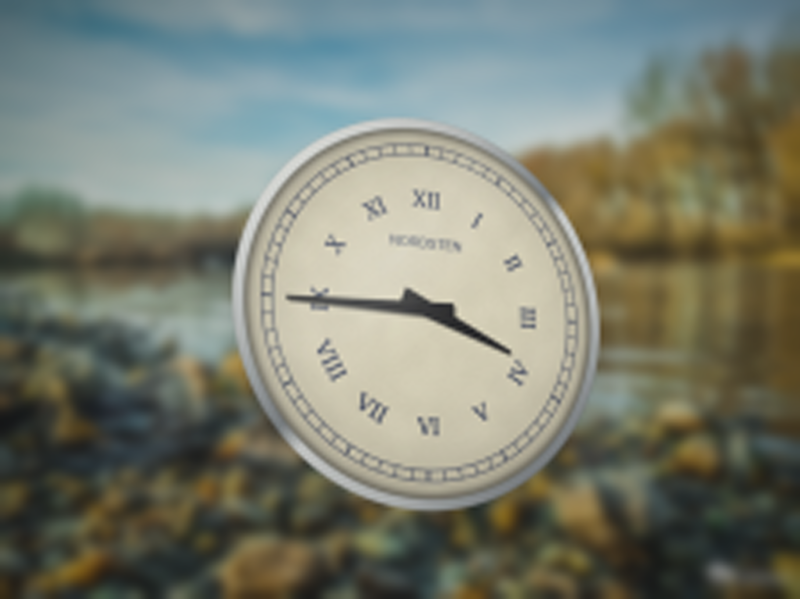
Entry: 3 h 45 min
